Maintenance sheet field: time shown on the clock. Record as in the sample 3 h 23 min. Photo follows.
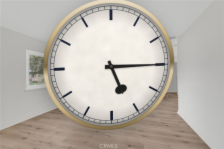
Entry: 5 h 15 min
